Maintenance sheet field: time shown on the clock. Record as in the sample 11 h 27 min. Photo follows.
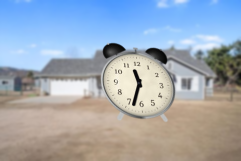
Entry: 11 h 33 min
